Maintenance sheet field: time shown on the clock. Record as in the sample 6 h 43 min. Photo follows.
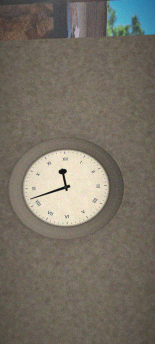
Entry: 11 h 42 min
